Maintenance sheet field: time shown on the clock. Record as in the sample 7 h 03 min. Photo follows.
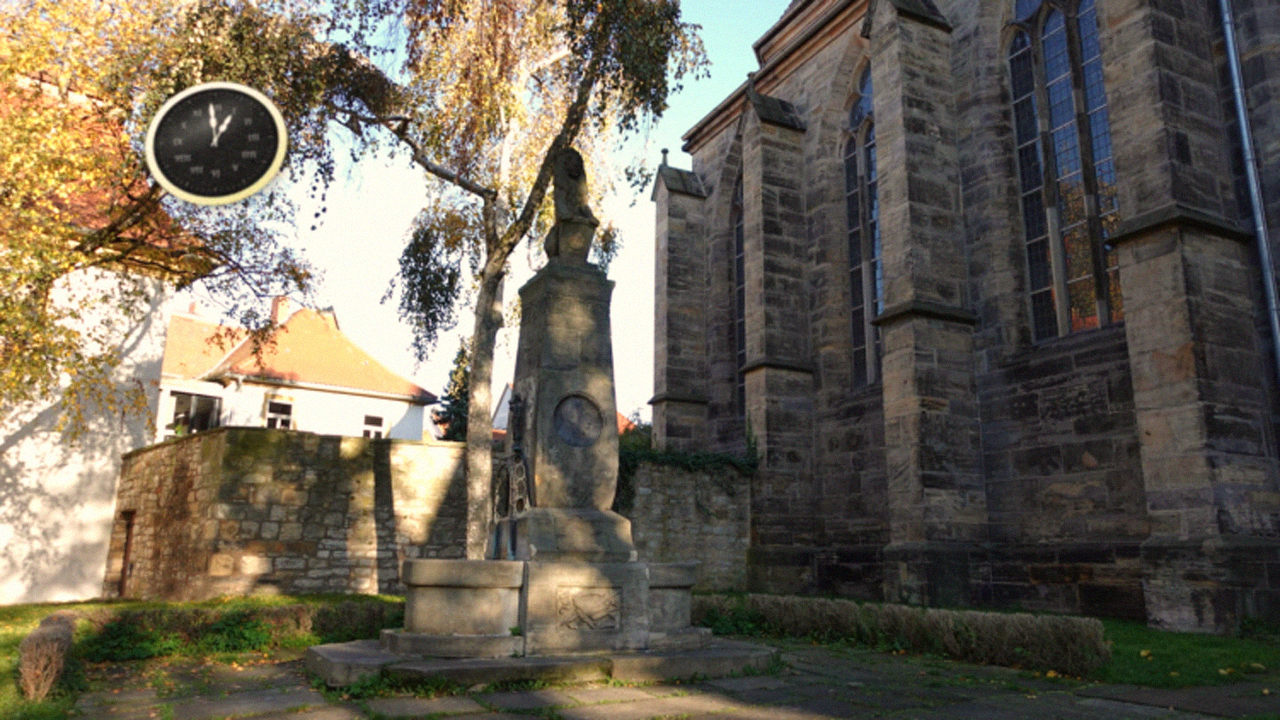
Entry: 12 h 59 min
